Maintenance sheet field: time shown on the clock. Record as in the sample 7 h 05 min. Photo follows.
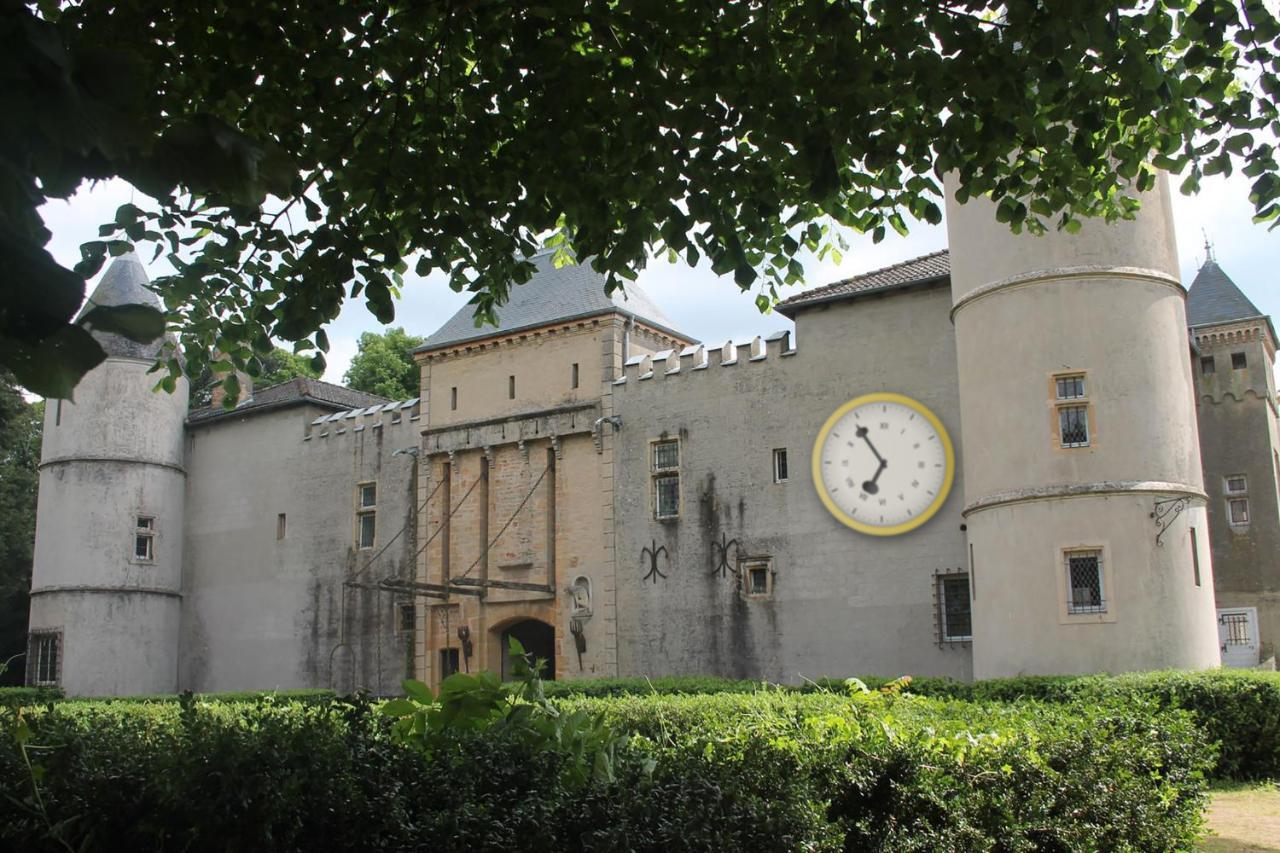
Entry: 6 h 54 min
